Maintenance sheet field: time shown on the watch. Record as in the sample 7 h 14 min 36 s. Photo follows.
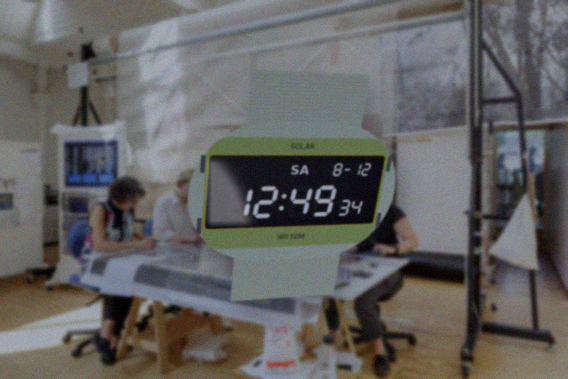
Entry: 12 h 49 min 34 s
